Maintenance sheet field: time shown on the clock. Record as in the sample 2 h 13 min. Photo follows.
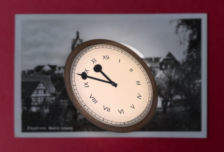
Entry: 10 h 48 min
